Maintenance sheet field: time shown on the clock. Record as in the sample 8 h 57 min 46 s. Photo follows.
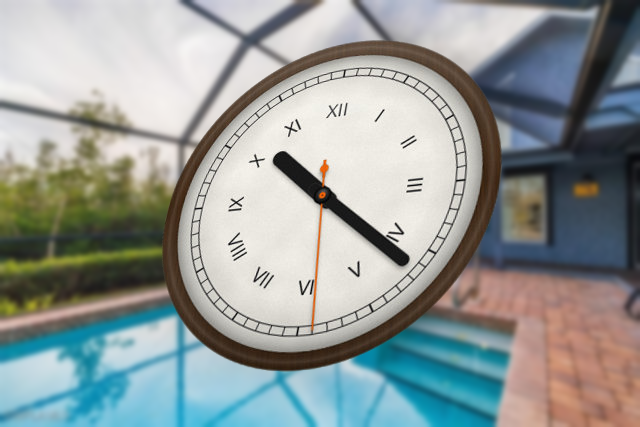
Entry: 10 h 21 min 29 s
